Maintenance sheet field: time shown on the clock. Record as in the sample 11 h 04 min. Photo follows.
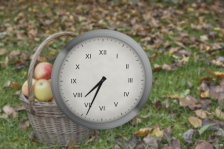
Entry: 7 h 34 min
